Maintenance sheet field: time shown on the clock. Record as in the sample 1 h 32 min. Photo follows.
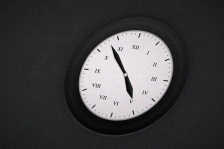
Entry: 4 h 53 min
